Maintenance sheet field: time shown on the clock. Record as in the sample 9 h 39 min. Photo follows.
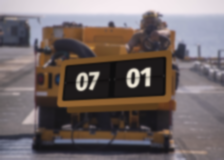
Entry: 7 h 01 min
